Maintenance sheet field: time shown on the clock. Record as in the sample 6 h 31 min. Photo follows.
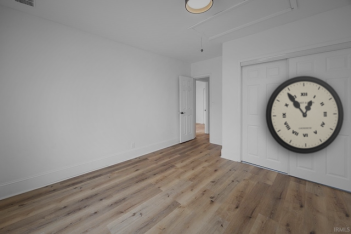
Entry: 12 h 54 min
